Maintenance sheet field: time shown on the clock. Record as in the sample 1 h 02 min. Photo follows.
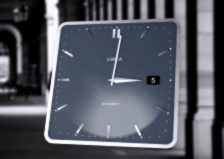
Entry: 3 h 01 min
